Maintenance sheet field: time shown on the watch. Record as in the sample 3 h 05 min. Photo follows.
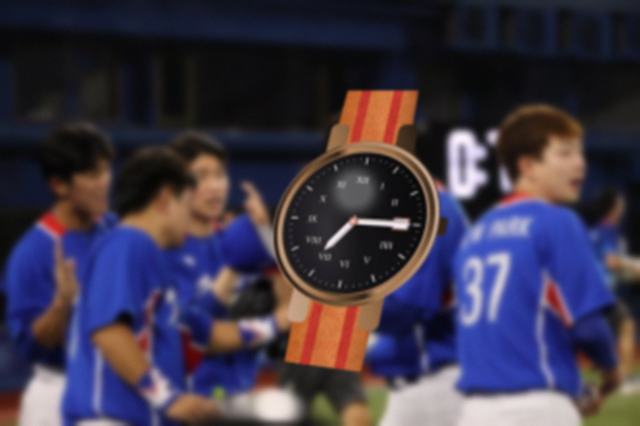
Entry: 7 h 15 min
